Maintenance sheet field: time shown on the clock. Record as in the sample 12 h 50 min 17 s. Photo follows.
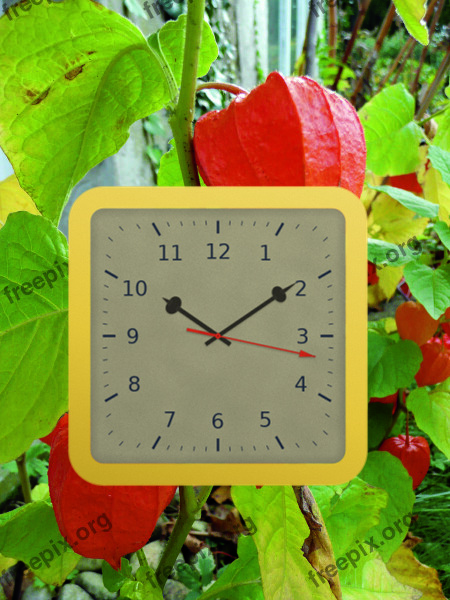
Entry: 10 h 09 min 17 s
